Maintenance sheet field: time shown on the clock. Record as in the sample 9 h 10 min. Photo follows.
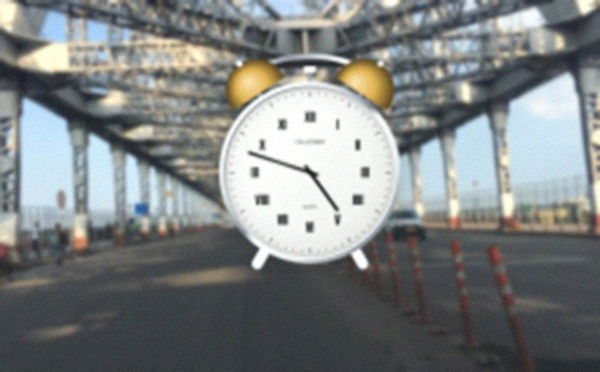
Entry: 4 h 48 min
